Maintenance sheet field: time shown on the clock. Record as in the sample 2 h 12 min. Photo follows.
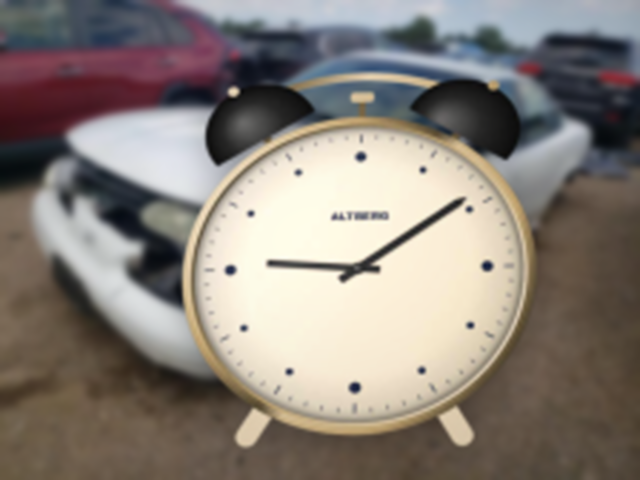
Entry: 9 h 09 min
